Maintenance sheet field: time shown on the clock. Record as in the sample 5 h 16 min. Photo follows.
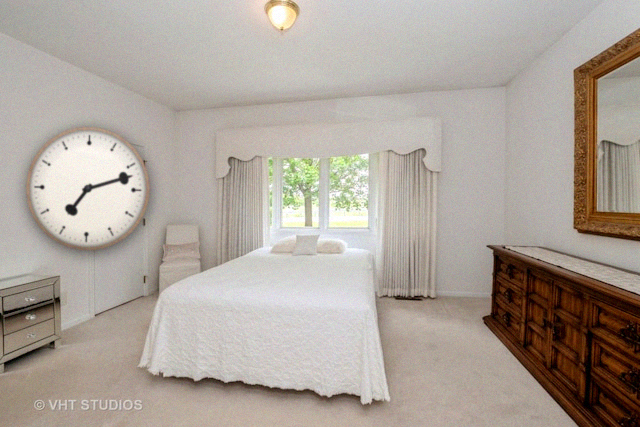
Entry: 7 h 12 min
